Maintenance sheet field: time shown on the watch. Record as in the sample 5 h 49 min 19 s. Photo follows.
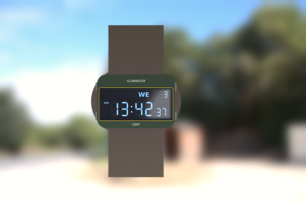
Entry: 13 h 42 min 37 s
